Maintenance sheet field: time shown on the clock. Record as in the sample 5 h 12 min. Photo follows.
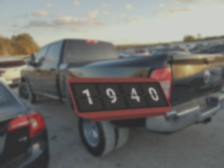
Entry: 19 h 40 min
